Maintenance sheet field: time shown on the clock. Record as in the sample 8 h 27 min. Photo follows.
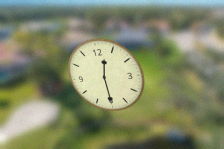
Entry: 12 h 30 min
